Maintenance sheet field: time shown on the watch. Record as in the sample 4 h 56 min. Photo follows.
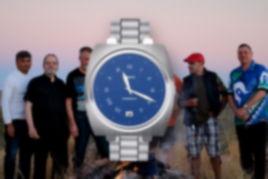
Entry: 11 h 19 min
